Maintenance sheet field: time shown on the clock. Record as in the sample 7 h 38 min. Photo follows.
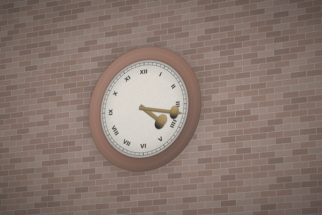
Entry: 4 h 17 min
